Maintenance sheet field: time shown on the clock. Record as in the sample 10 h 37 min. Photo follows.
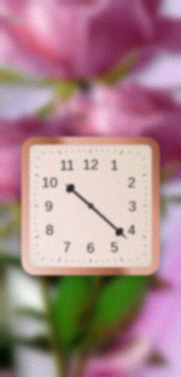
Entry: 10 h 22 min
